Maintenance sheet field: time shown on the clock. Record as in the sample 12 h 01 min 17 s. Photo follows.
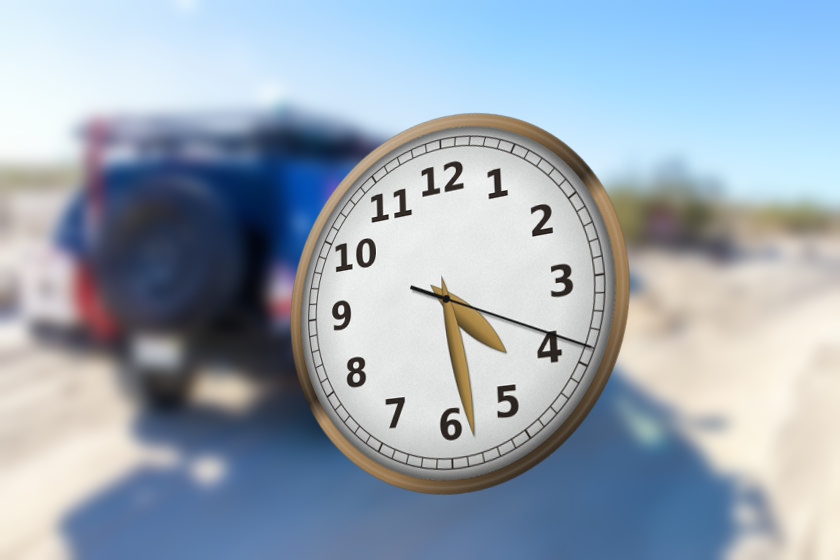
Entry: 4 h 28 min 19 s
